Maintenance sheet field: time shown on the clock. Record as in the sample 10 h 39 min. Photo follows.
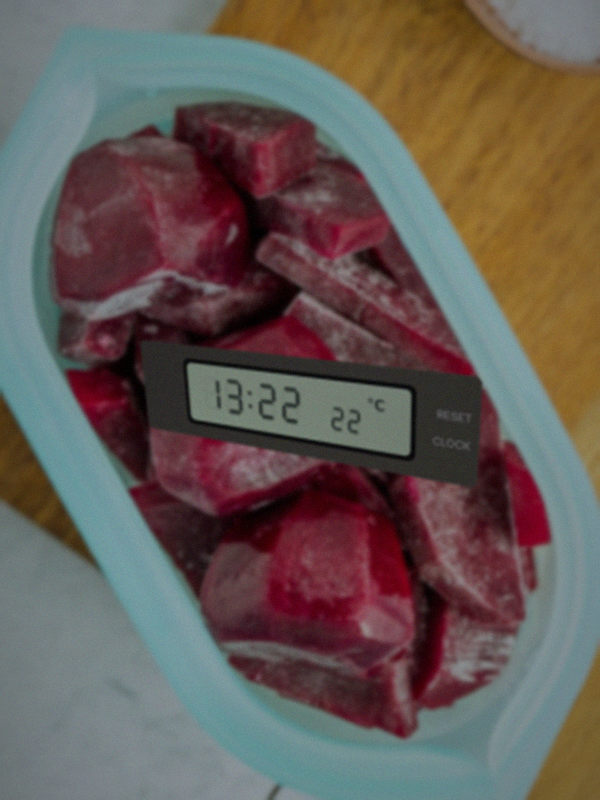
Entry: 13 h 22 min
